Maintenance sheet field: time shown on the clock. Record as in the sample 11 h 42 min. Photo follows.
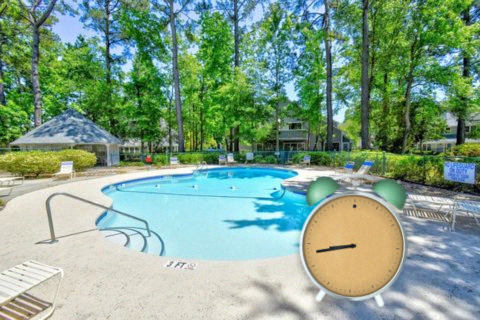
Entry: 8 h 43 min
